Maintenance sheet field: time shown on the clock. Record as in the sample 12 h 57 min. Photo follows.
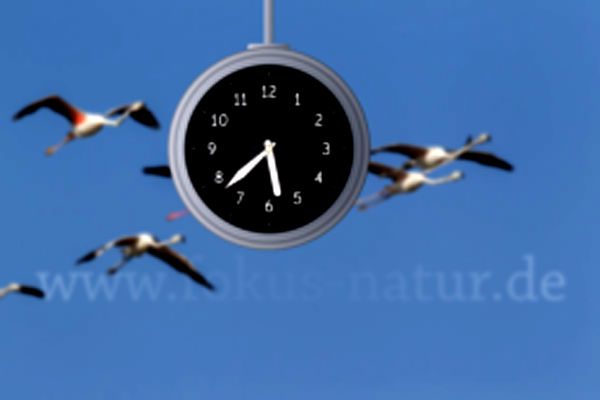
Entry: 5 h 38 min
